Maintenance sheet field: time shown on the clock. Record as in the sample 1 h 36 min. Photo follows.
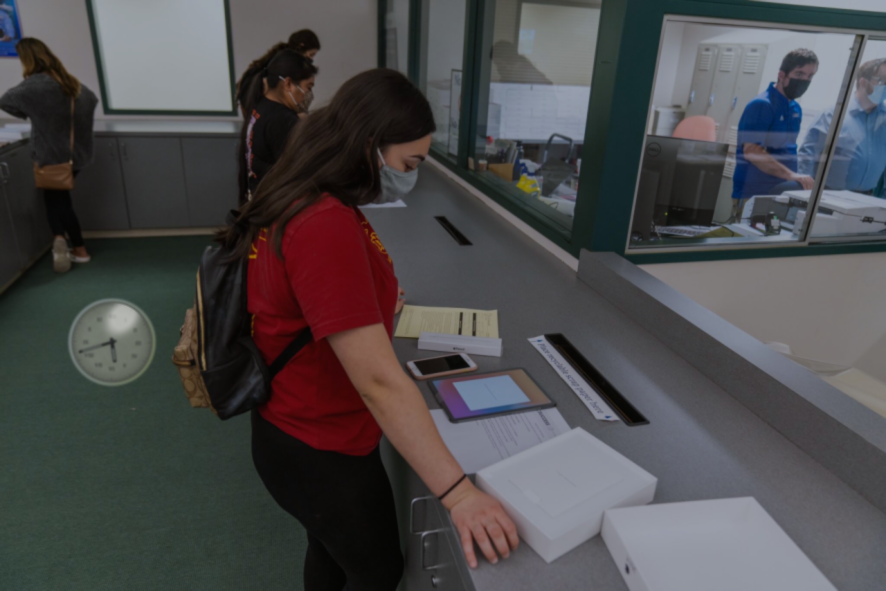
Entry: 5 h 42 min
